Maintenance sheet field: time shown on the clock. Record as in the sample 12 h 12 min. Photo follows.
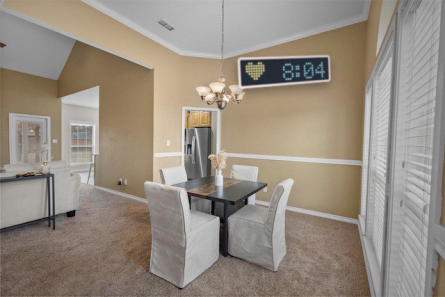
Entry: 8 h 04 min
